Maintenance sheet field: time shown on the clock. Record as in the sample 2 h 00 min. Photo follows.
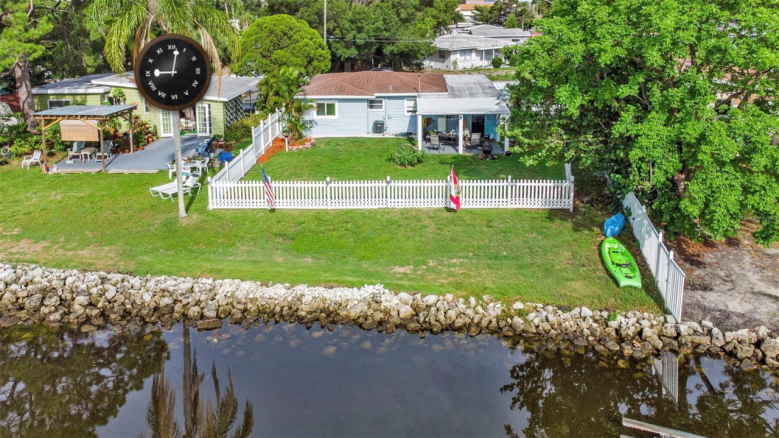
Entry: 9 h 02 min
